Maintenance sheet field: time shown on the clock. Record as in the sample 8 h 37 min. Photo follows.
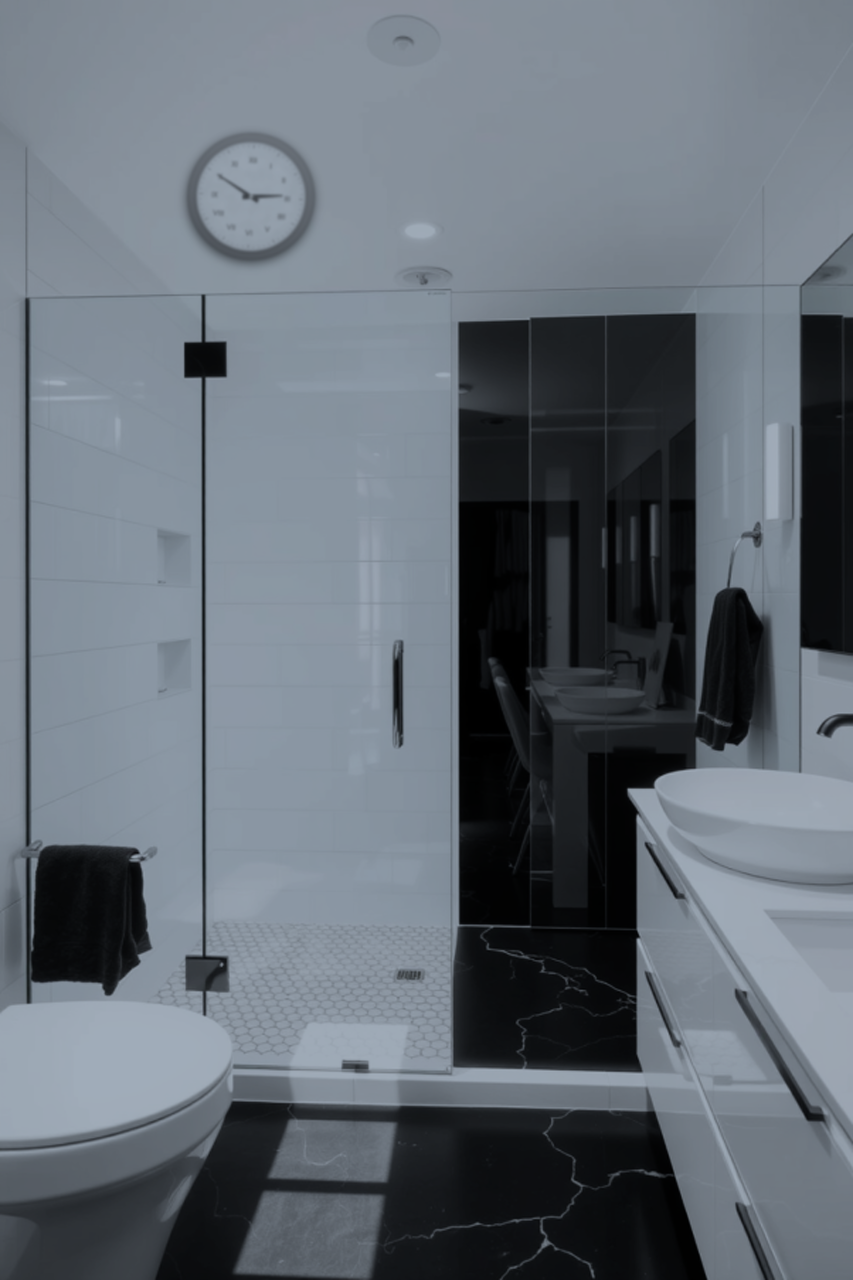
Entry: 2 h 50 min
